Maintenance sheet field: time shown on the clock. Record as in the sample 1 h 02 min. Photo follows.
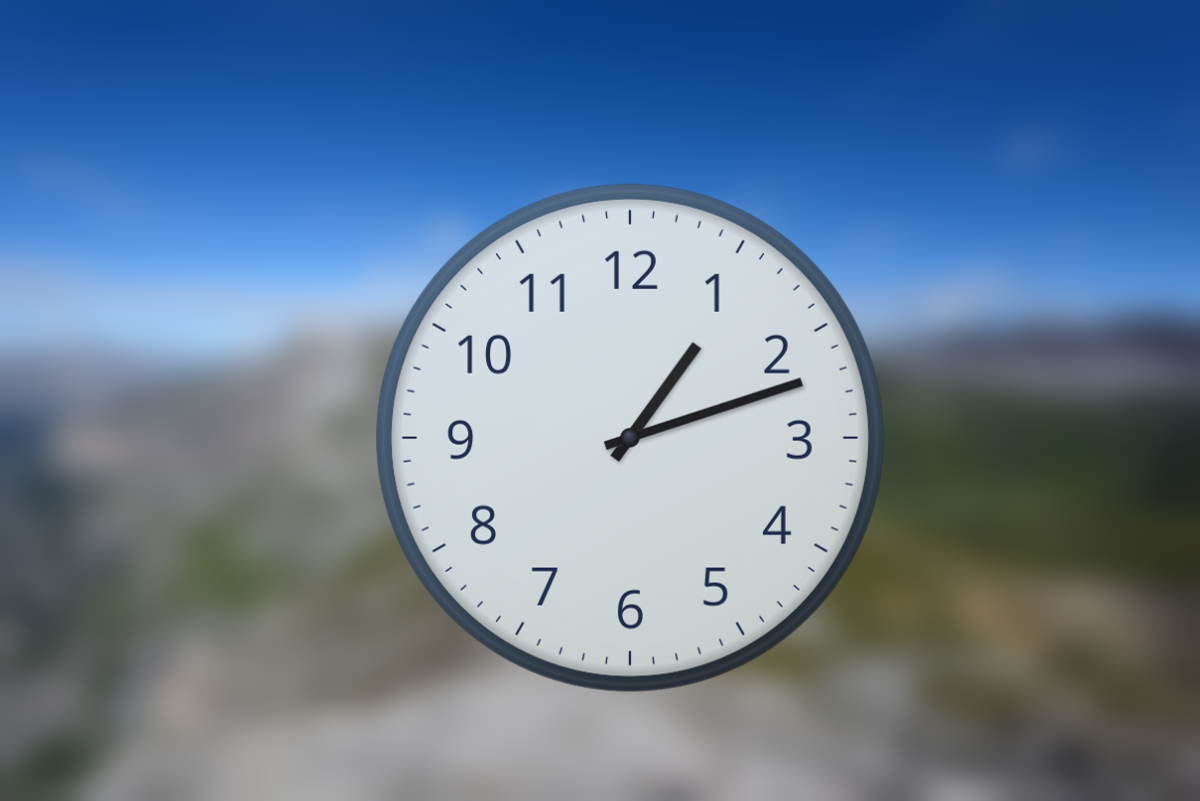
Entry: 1 h 12 min
